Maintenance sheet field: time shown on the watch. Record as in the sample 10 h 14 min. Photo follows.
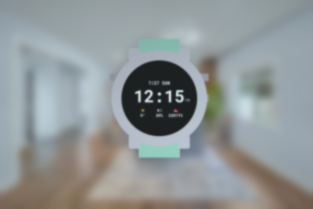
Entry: 12 h 15 min
